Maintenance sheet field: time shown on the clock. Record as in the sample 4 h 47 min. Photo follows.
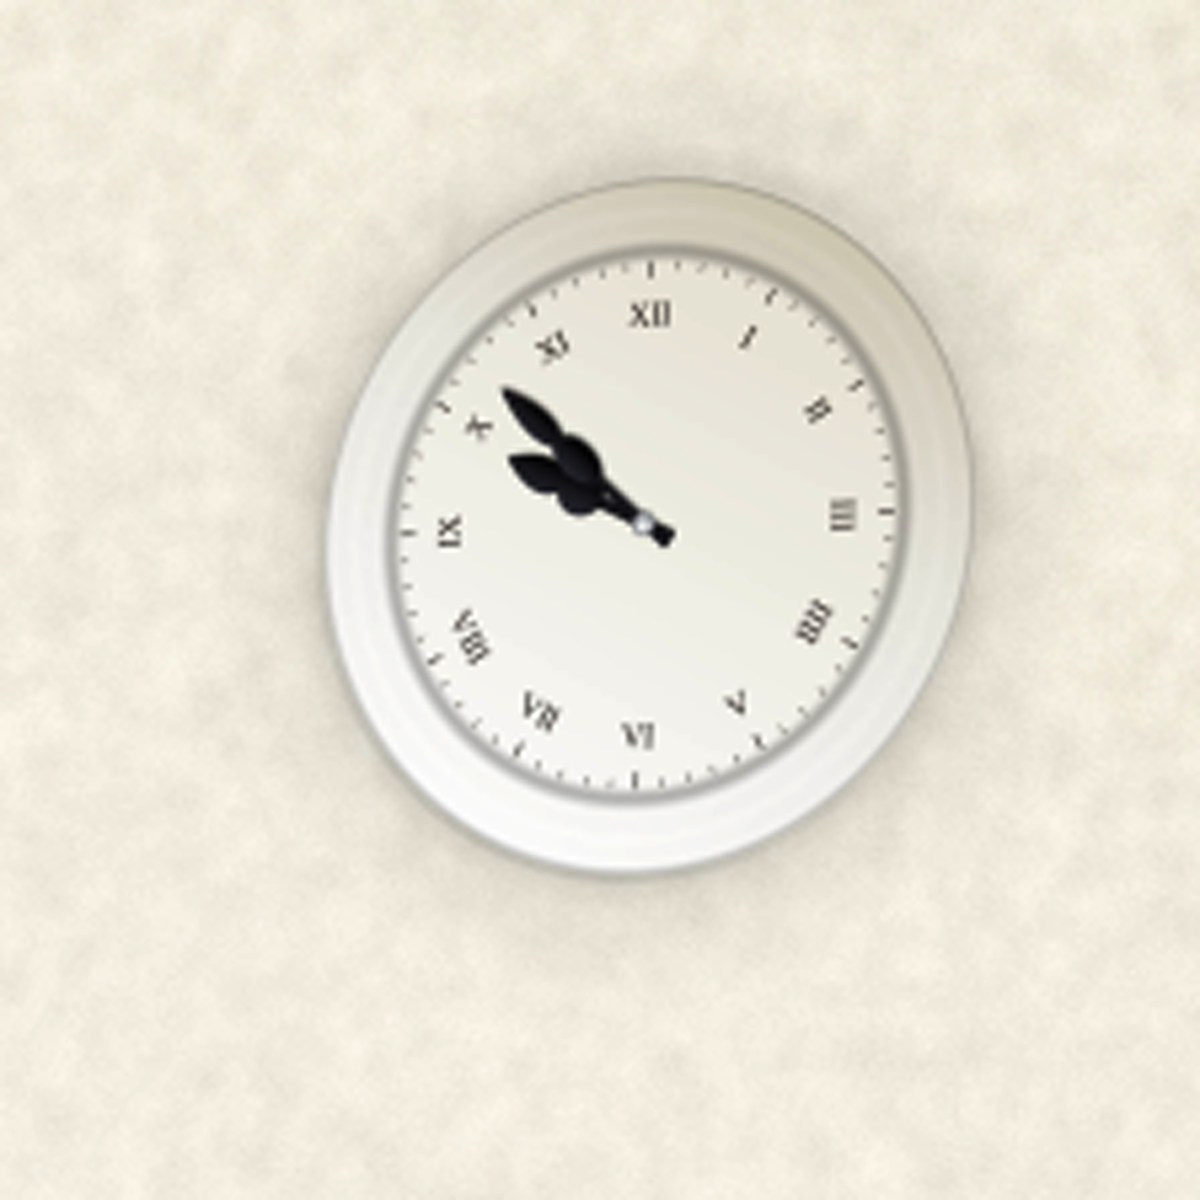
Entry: 9 h 52 min
